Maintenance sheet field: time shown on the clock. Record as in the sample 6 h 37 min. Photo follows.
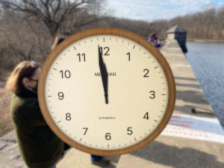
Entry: 11 h 59 min
